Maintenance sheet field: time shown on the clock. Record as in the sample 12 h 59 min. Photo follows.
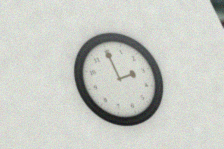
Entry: 3 h 00 min
